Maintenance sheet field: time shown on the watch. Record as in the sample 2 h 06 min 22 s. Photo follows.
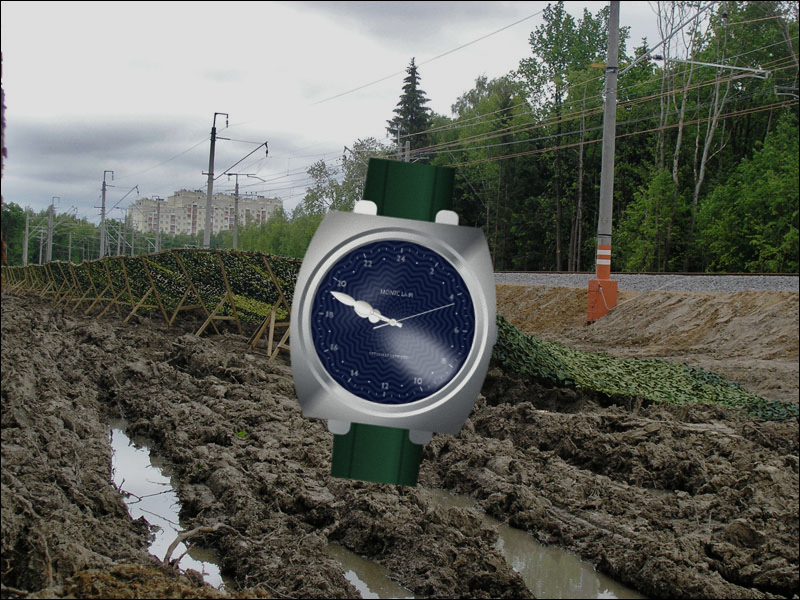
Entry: 18 h 48 min 11 s
